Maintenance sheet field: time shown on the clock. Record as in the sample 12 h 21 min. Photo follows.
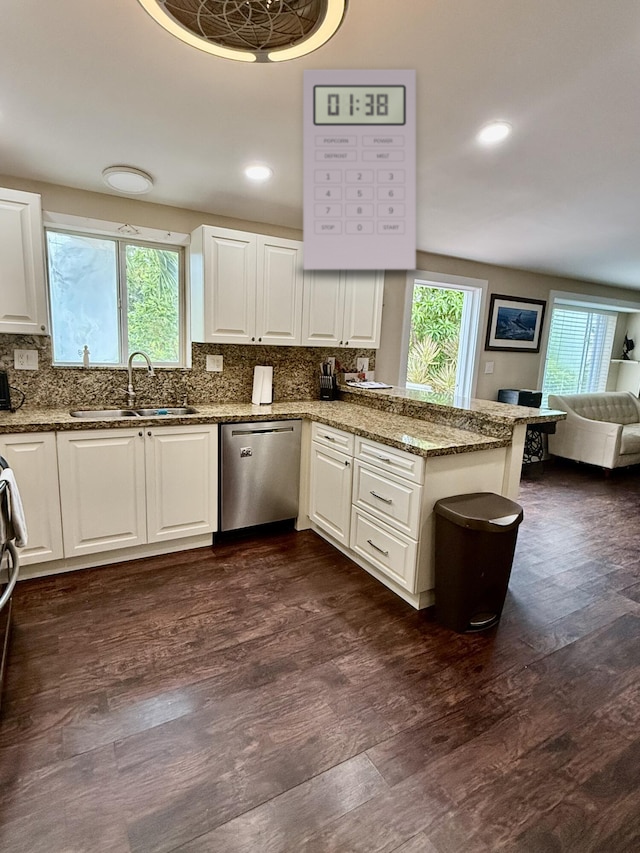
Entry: 1 h 38 min
